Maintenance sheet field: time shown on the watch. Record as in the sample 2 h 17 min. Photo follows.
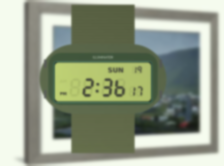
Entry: 2 h 36 min
